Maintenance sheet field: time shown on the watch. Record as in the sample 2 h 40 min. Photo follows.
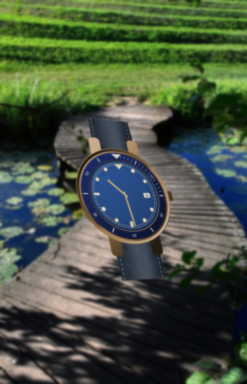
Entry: 10 h 29 min
